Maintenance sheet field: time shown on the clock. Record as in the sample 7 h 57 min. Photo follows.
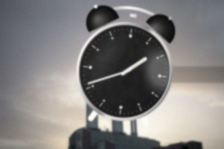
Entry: 1 h 41 min
